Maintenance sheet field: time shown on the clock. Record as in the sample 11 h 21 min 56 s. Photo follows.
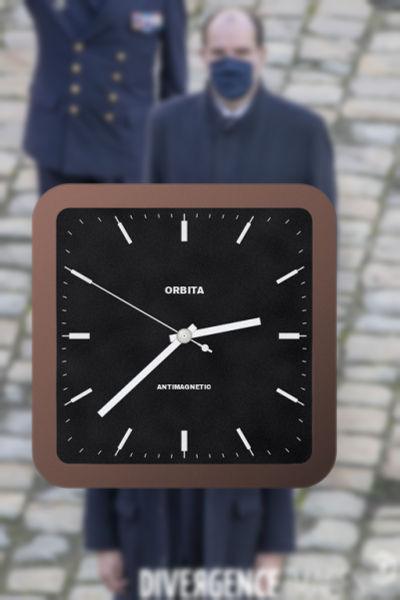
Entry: 2 h 37 min 50 s
